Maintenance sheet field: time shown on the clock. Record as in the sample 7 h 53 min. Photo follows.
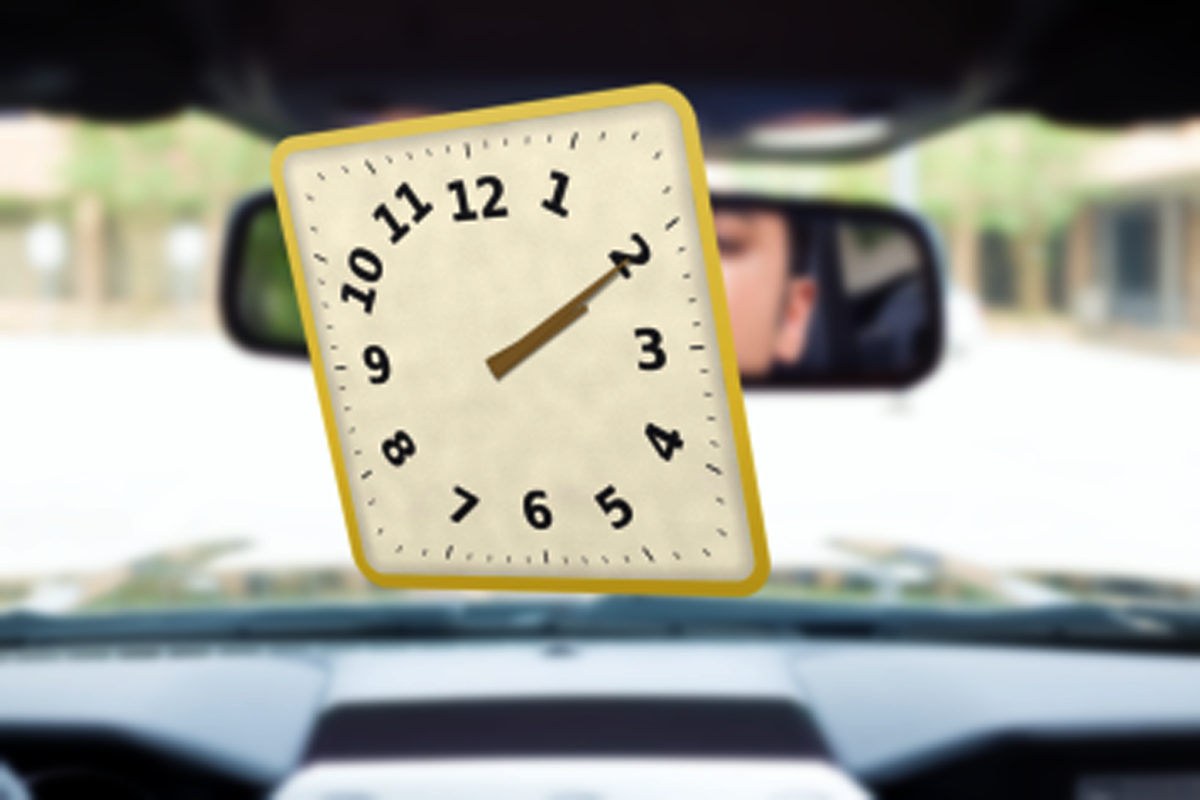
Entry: 2 h 10 min
